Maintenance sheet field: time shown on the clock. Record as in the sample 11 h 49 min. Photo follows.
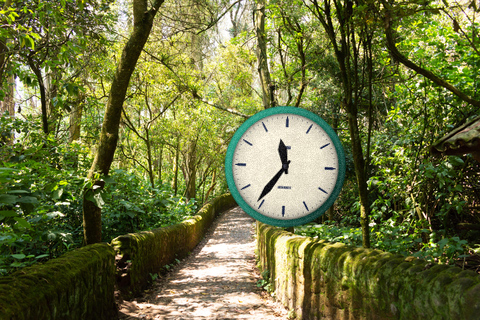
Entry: 11 h 36 min
